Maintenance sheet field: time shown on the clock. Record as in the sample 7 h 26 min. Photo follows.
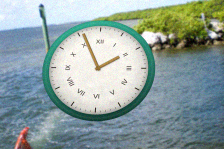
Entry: 1 h 56 min
